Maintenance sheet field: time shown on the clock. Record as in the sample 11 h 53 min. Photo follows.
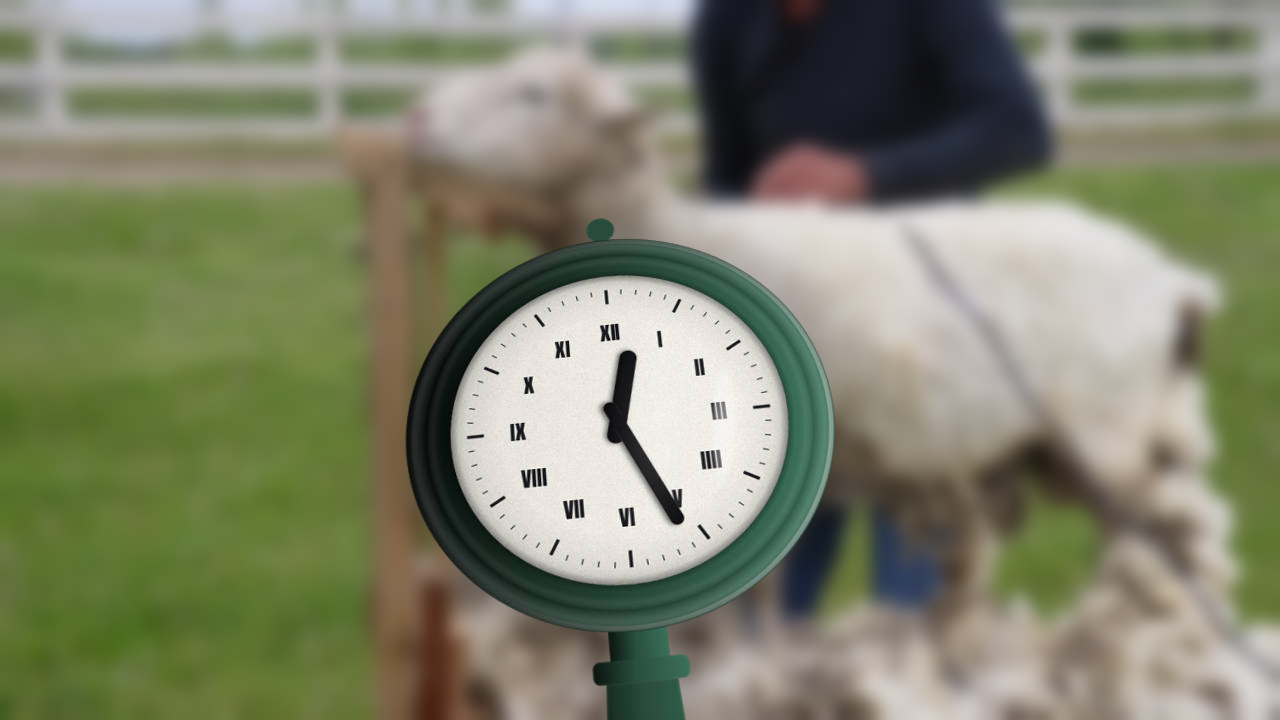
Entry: 12 h 26 min
